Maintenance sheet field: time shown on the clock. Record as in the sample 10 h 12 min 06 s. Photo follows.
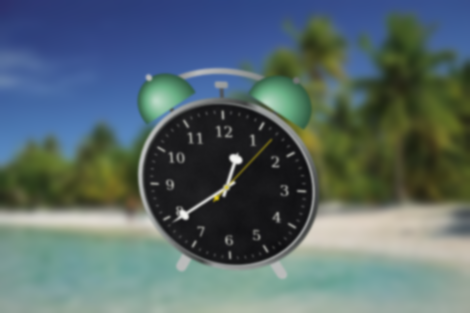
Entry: 12 h 39 min 07 s
